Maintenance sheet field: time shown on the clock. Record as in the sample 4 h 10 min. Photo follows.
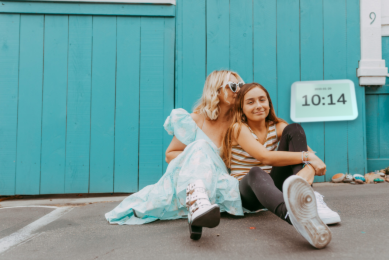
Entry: 10 h 14 min
